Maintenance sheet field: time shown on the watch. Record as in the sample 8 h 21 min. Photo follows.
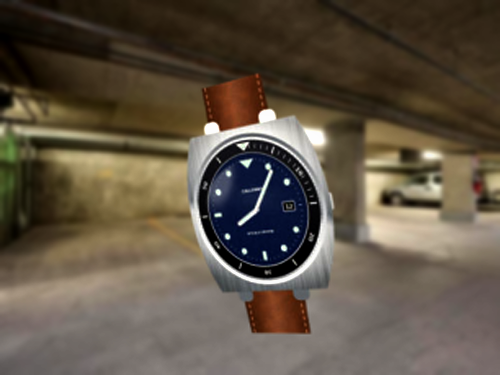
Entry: 8 h 06 min
